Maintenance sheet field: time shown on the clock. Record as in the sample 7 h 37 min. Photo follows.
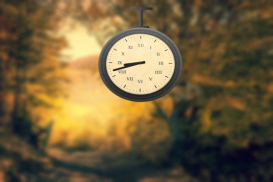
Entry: 8 h 42 min
